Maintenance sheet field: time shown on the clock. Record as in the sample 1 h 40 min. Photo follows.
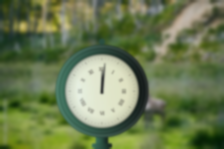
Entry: 12 h 01 min
